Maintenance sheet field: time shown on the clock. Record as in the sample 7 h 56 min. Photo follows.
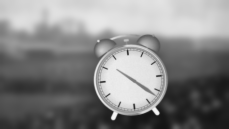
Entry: 10 h 22 min
